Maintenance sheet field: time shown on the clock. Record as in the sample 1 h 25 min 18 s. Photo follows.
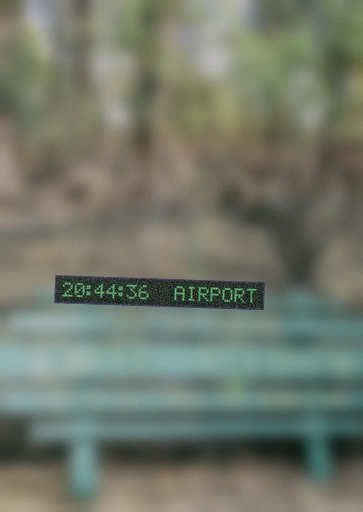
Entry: 20 h 44 min 36 s
